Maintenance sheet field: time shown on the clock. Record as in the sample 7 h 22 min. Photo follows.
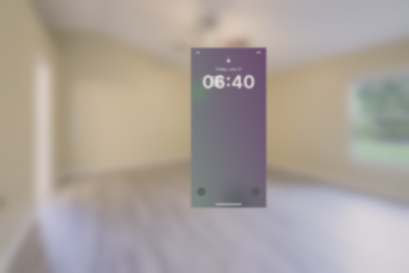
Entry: 6 h 40 min
